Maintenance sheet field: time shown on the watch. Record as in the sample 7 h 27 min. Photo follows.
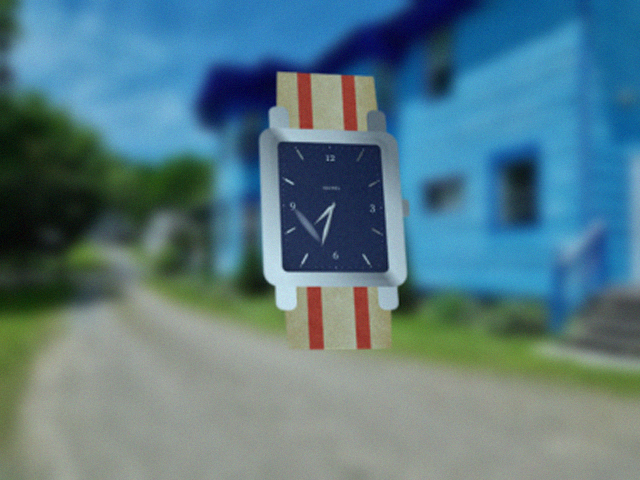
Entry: 7 h 33 min
